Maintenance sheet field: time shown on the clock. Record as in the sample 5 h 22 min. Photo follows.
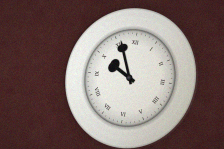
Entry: 9 h 56 min
